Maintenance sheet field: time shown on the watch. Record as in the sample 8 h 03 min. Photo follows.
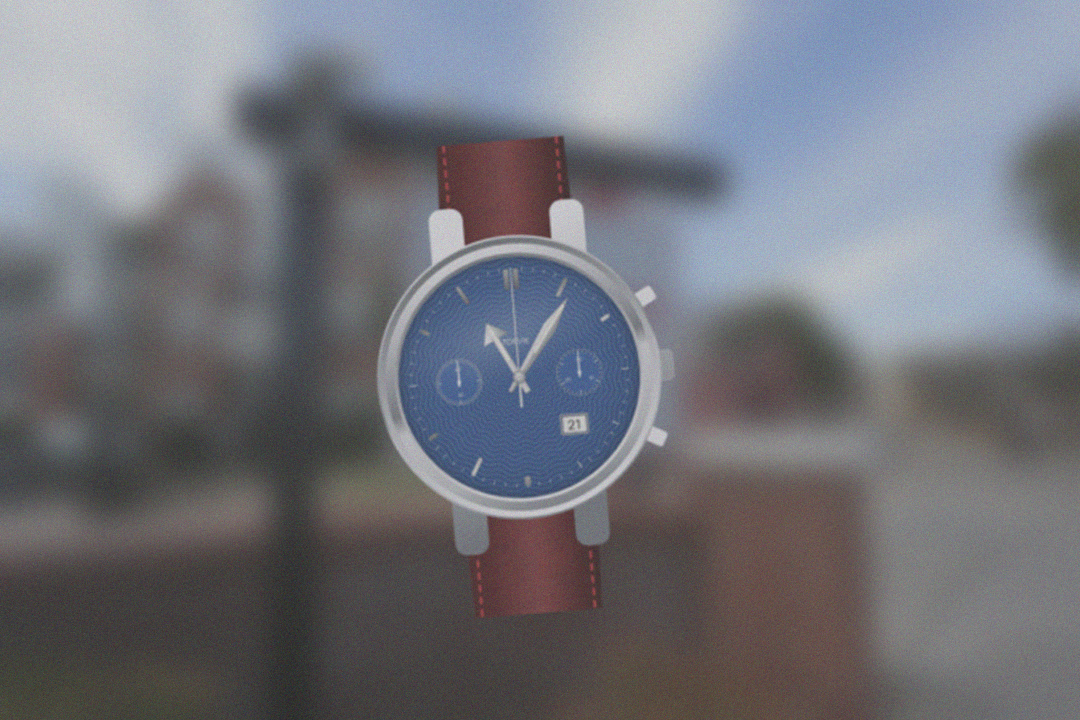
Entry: 11 h 06 min
